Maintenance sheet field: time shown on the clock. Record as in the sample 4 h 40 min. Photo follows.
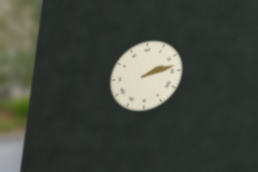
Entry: 2 h 13 min
